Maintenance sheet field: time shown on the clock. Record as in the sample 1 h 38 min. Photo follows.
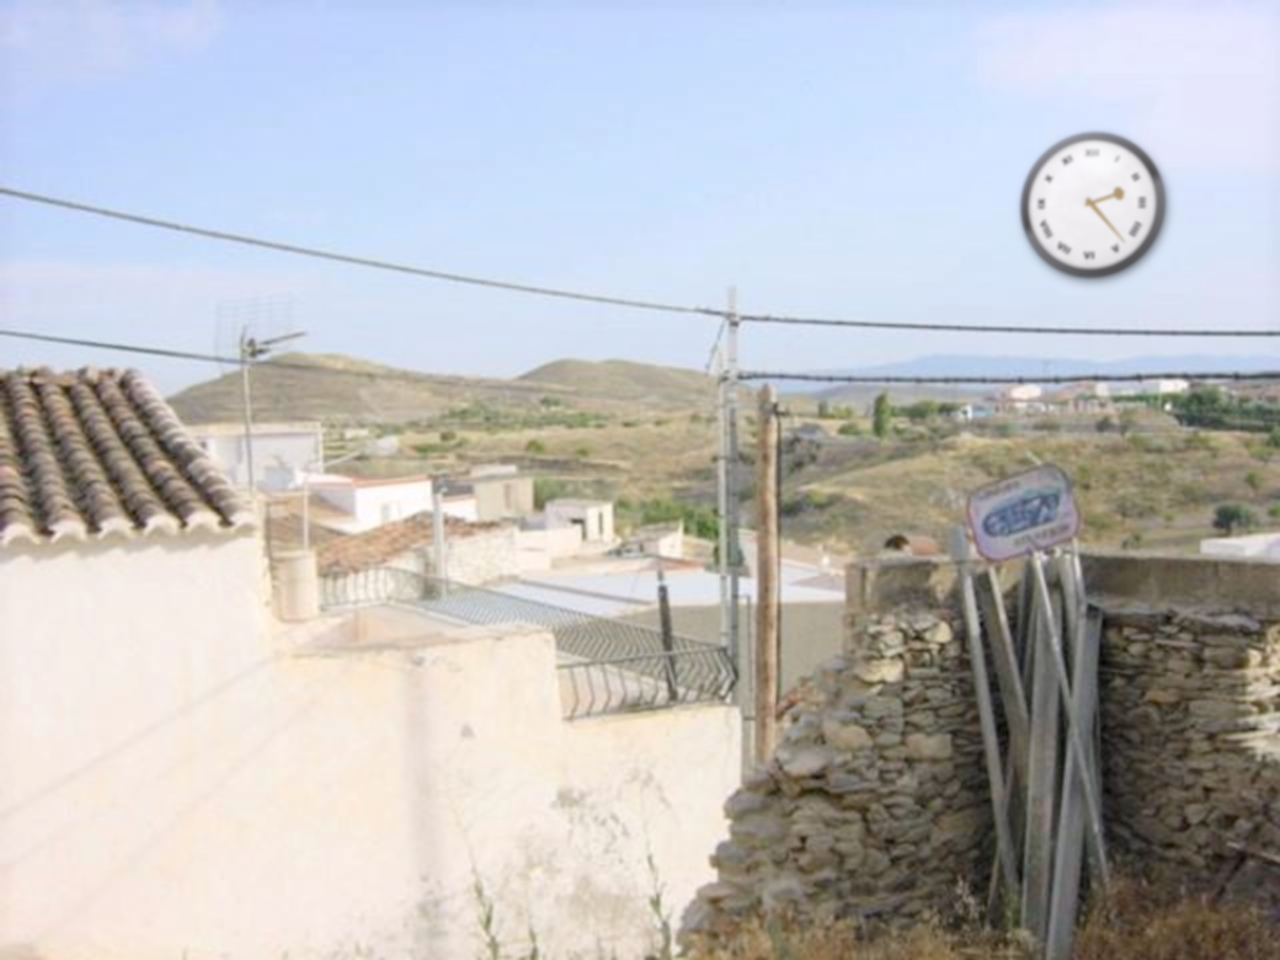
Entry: 2 h 23 min
